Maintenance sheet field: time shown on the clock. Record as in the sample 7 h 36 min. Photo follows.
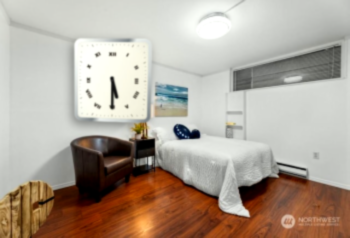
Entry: 5 h 30 min
